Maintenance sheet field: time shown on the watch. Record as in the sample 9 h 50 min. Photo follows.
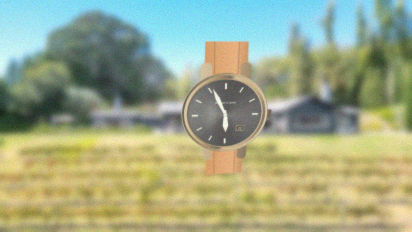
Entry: 5 h 56 min
